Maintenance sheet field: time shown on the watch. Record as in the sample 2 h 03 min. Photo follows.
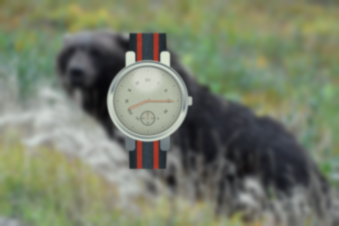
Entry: 8 h 15 min
